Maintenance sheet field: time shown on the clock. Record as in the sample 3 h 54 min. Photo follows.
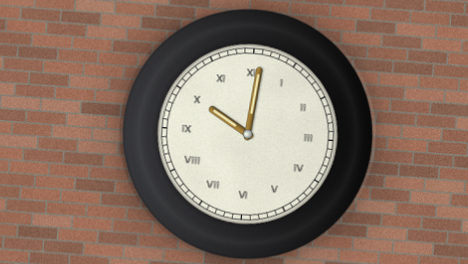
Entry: 10 h 01 min
